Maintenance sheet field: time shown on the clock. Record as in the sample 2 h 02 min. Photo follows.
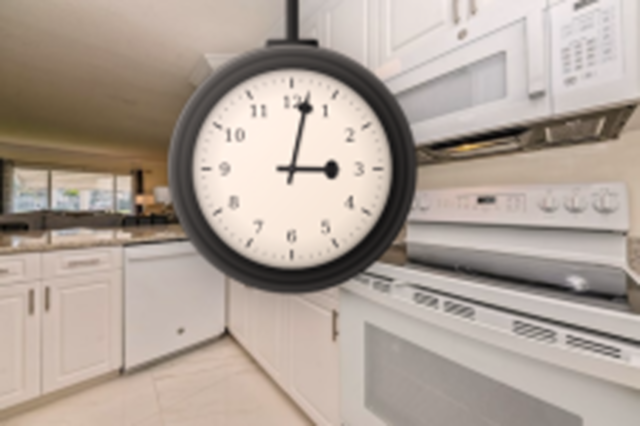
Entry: 3 h 02 min
